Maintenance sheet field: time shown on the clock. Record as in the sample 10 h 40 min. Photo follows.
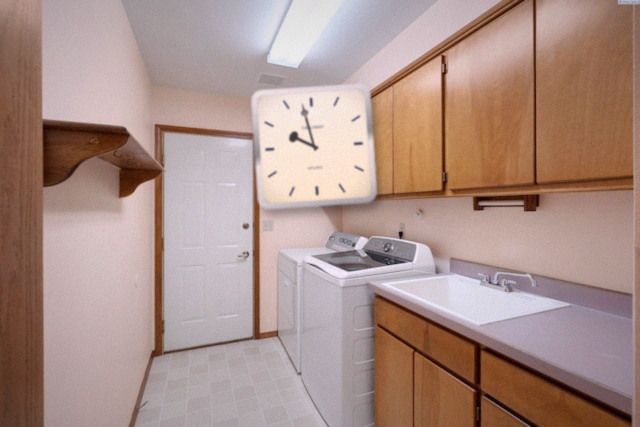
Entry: 9 h 58 min
